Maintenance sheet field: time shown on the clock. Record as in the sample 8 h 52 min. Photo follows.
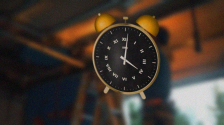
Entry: 4 h 01 min
